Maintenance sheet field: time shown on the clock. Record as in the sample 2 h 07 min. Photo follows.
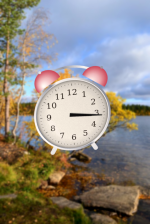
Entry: 3 h 16 min
